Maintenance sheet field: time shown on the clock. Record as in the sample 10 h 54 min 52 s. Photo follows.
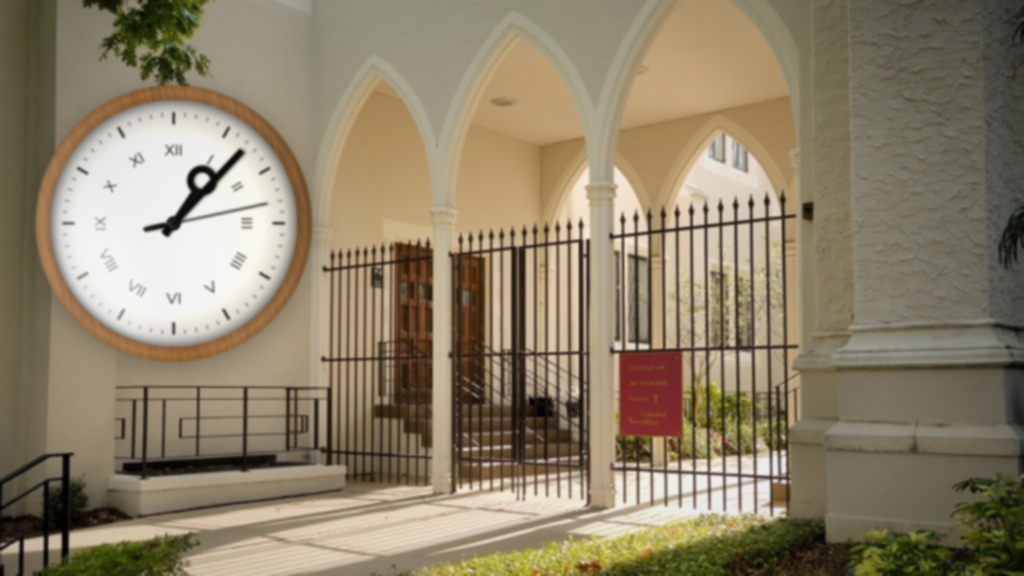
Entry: 1 h 07 min 13 s
